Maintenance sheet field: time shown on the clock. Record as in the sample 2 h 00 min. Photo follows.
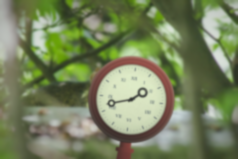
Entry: 1 h 42 min
